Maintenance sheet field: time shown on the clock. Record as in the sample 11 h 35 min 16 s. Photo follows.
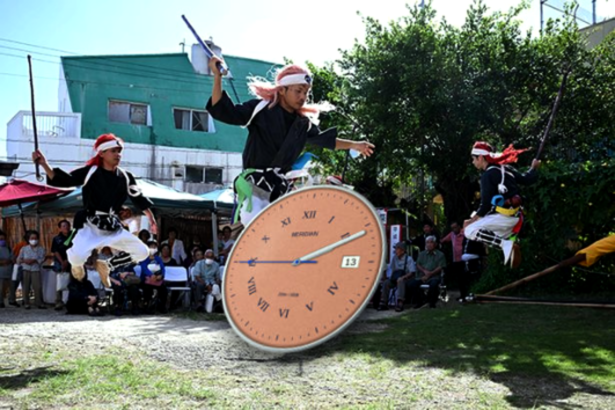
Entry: 2 h 10 min 45 s
